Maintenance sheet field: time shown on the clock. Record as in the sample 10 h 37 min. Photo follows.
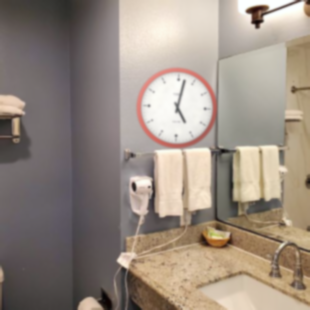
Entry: 5 h 02 min
